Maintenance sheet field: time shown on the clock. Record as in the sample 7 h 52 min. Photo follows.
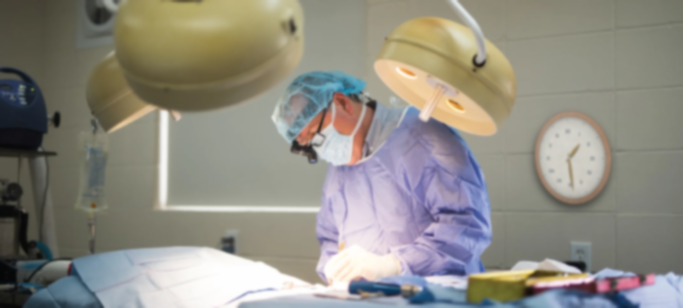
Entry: 1 h 29 min
